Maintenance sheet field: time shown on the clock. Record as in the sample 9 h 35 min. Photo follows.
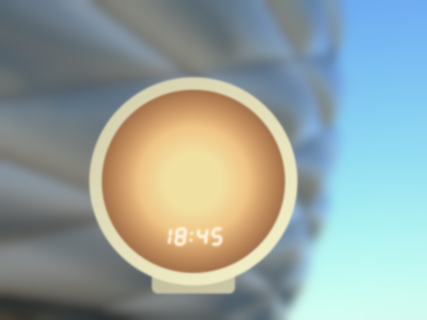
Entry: 18 h 45 min
